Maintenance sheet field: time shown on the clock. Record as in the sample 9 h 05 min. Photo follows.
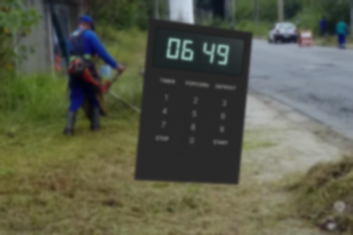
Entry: 6 h 49 min
